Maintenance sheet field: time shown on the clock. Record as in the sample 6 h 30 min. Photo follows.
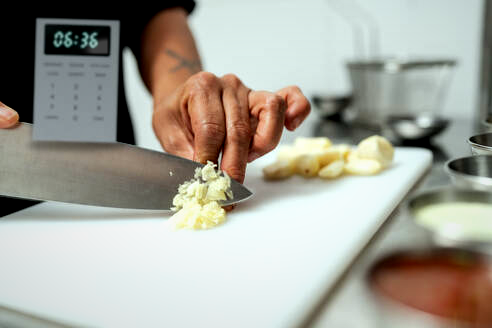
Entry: 6 h 36 min
